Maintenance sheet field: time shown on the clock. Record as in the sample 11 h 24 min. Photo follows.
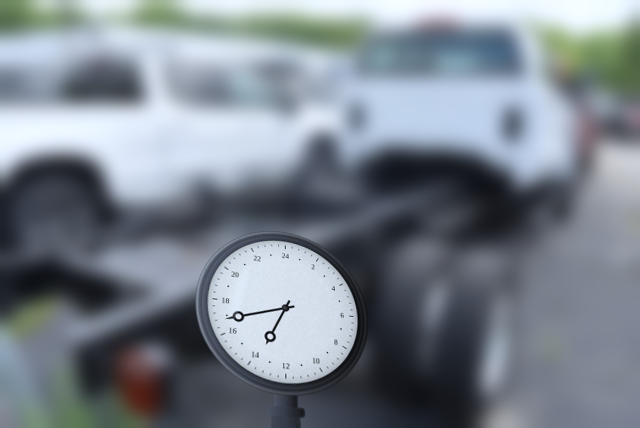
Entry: 13 h 42 min
